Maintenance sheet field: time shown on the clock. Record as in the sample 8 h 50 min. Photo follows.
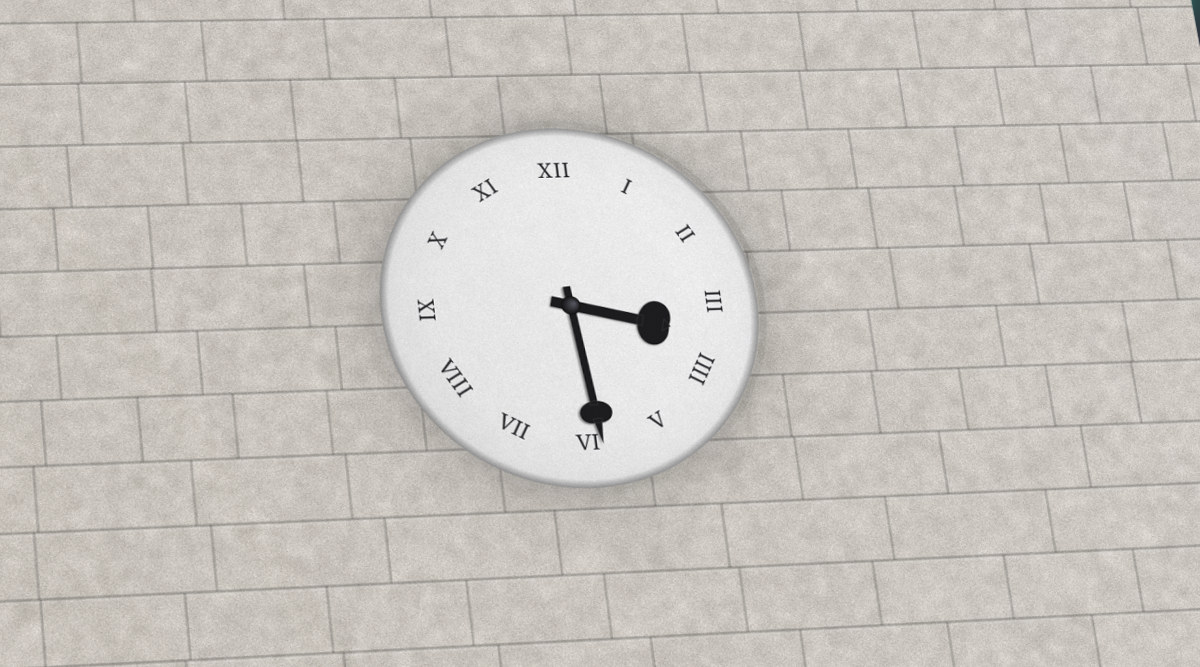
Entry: 3 h 29 min
